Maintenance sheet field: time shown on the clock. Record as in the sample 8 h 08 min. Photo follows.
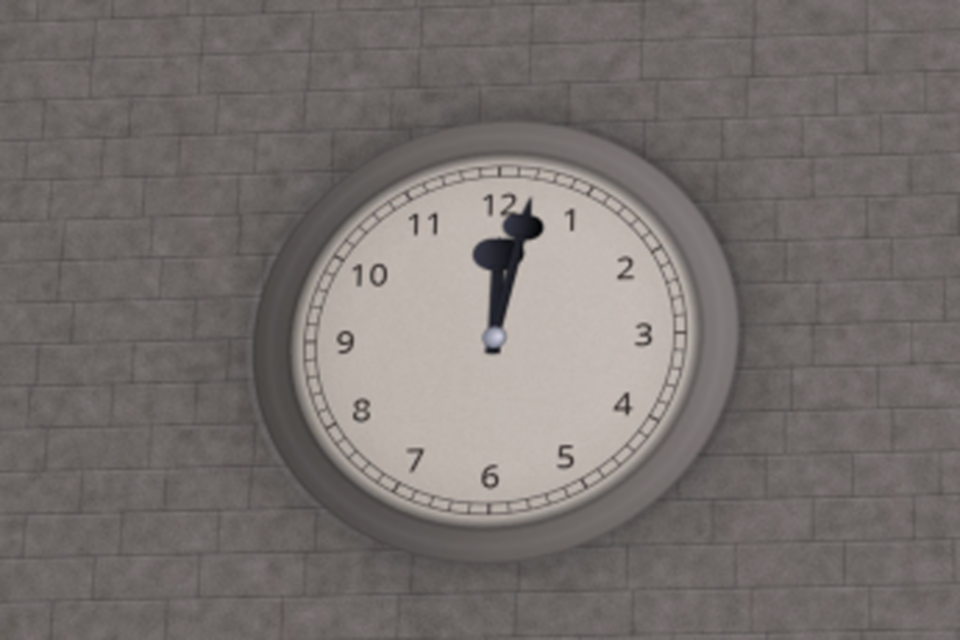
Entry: 12 h 02 min
